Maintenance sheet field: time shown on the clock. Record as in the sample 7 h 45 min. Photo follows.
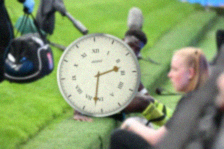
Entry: 2 h 32 min
